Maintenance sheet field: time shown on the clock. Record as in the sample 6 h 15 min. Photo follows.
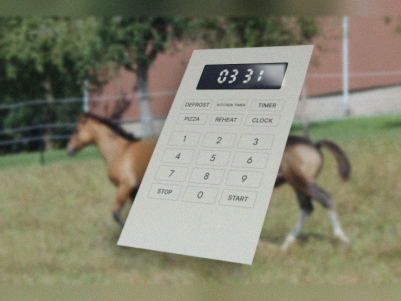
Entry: 3 h 31 min
